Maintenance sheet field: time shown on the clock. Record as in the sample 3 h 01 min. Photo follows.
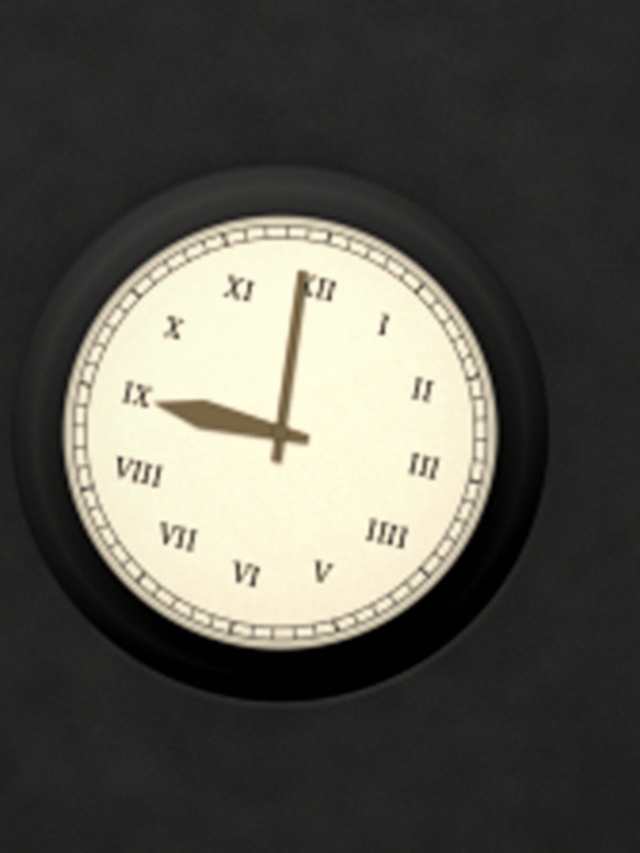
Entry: 8 h 59 min
